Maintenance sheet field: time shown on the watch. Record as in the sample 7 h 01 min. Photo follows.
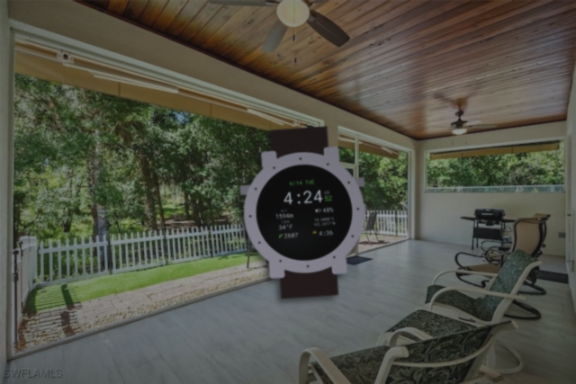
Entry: 4 h 24 min
